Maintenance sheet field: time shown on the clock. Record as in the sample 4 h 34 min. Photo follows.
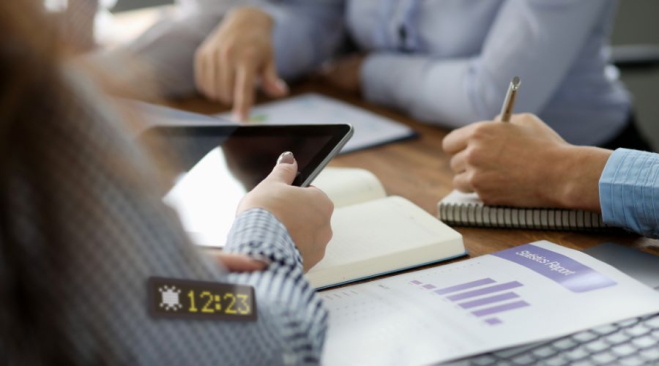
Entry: 12 h 23 min
